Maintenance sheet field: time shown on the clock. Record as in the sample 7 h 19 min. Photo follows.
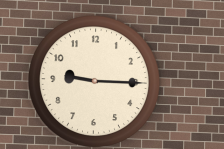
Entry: 9 h 15 min
